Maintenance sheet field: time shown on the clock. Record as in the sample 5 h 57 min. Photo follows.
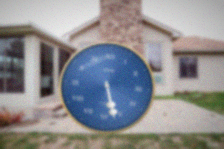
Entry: 5 h 27 min
